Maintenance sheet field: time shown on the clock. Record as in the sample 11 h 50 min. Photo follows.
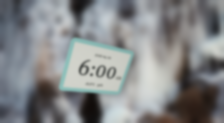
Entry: 6 h 00 min
